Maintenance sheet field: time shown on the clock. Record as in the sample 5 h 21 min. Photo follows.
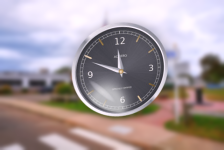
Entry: 11 h 49 min
